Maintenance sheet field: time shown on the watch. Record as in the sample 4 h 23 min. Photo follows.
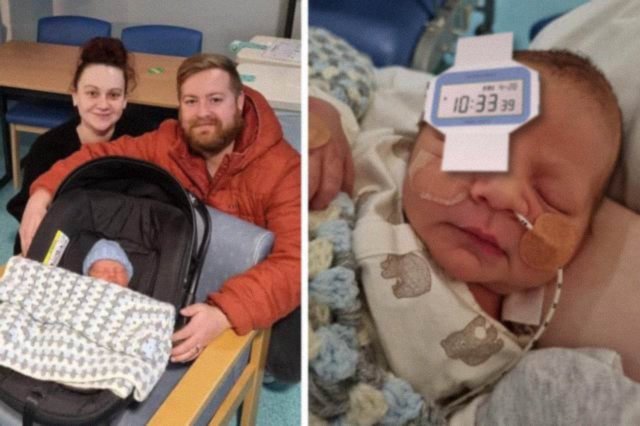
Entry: 10 h 33 min
